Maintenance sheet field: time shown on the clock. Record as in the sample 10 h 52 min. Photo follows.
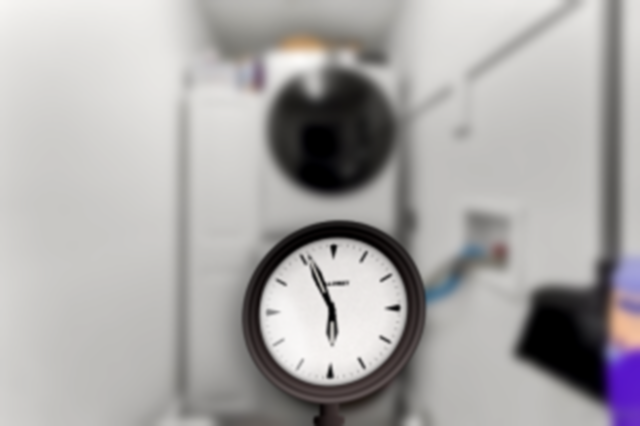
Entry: 5 h 56 min
